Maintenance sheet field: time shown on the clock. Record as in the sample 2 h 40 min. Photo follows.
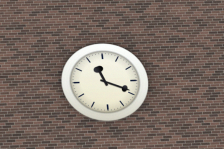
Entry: 11 h 19 min
